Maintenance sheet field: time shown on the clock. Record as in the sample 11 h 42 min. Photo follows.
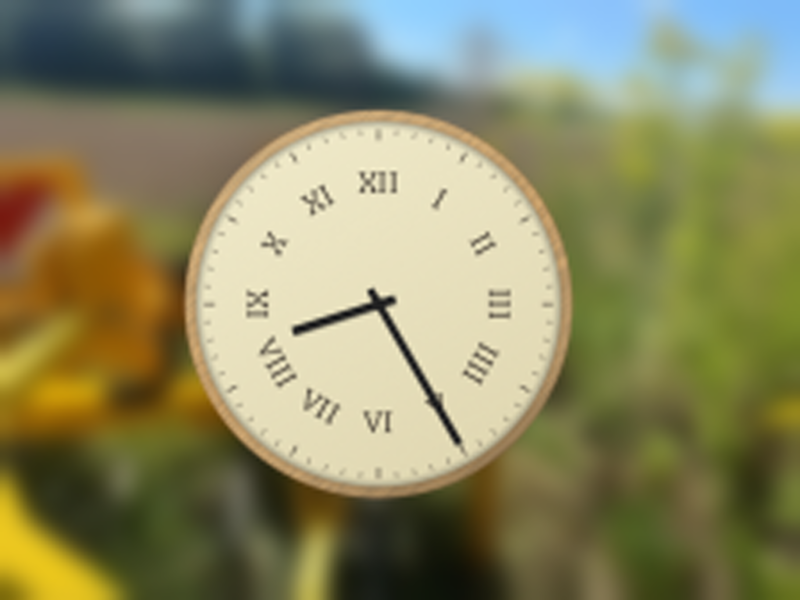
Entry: 8 h 25 min
